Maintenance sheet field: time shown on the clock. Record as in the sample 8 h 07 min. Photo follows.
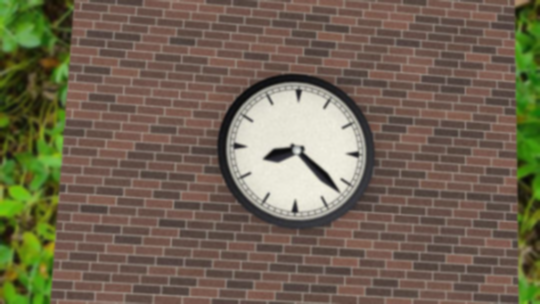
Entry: 8 h 22 min
